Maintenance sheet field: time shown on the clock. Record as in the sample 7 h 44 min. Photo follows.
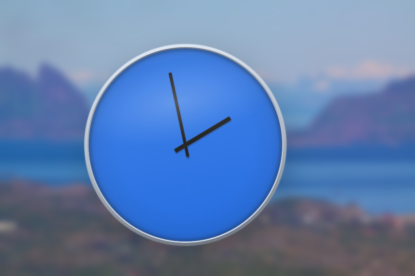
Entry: 1 h 58 min
